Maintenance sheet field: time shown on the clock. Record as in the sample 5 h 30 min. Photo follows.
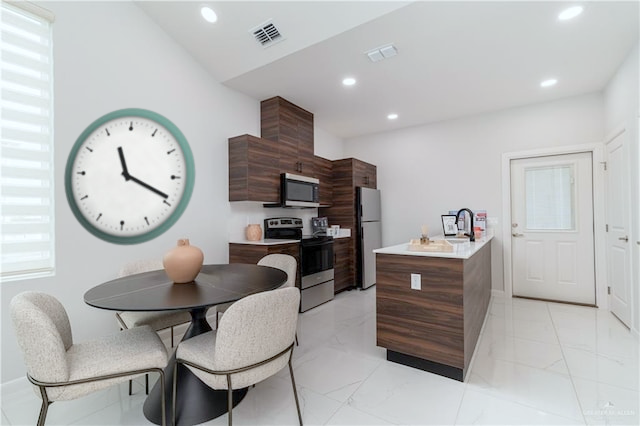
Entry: 11 h 19 min
